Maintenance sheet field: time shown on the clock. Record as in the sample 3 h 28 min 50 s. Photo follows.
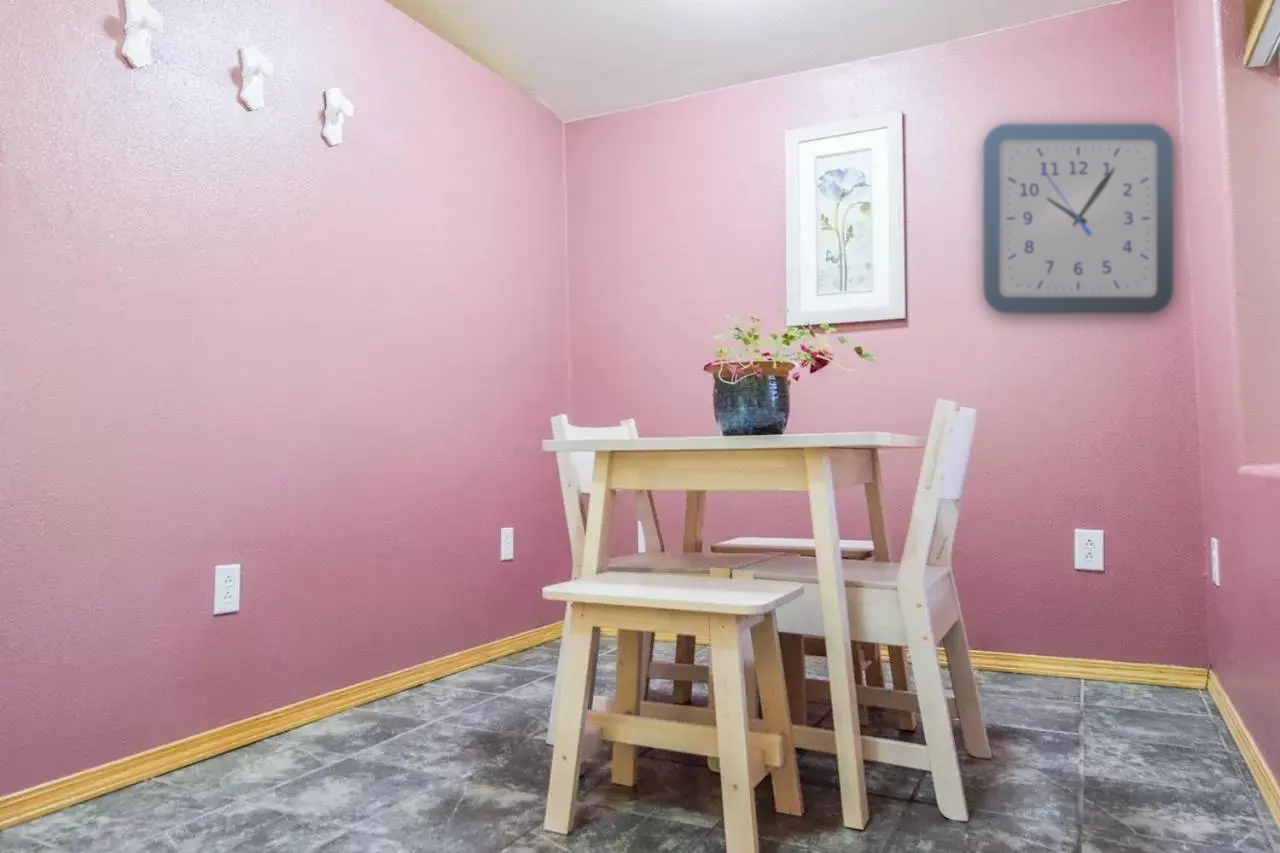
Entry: 10 h 05 min 54 s
